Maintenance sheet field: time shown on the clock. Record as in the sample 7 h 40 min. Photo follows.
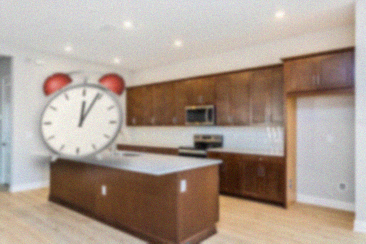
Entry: 12 h 04 min
